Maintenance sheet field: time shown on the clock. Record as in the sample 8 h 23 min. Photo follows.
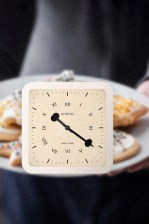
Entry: 10 h 21 min
